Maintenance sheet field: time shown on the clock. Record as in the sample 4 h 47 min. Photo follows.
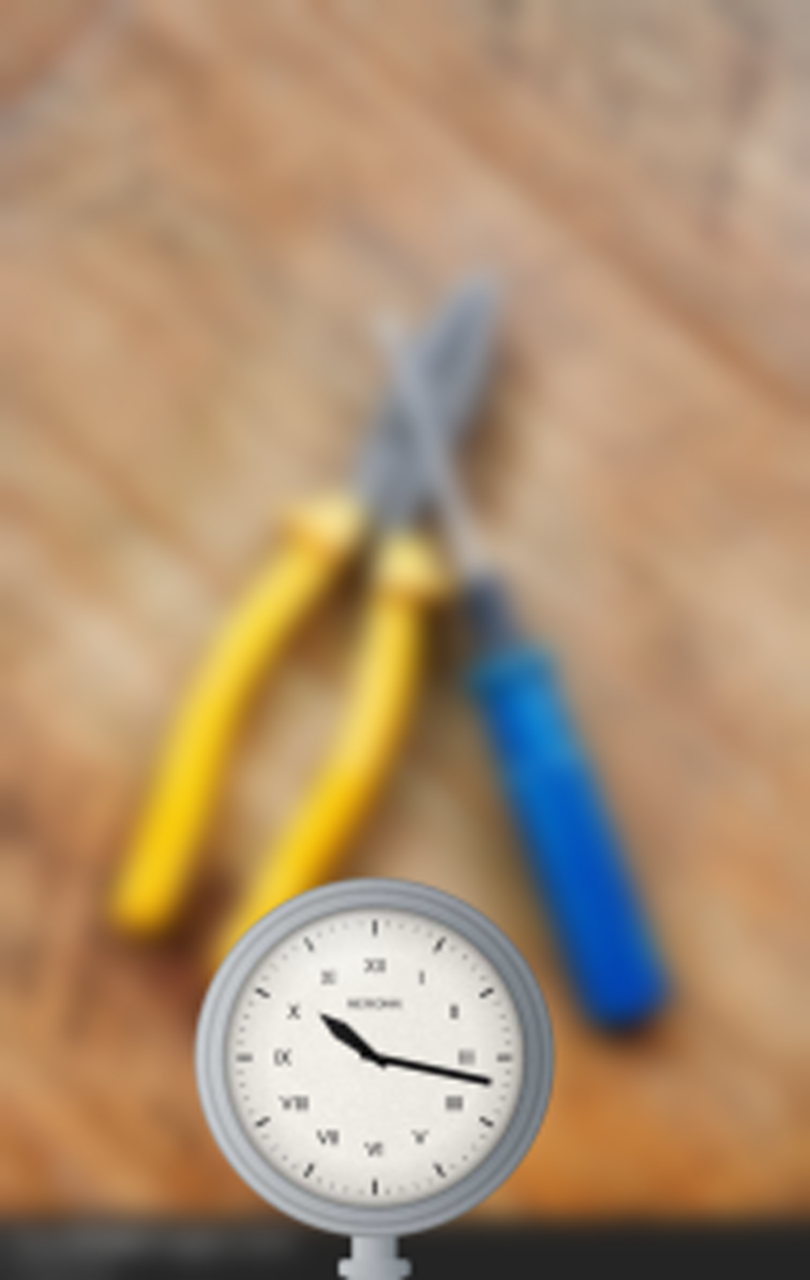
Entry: 10 h 17 min
